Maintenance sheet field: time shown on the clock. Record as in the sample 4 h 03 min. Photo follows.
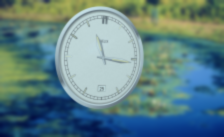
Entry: 11 h 16 min
